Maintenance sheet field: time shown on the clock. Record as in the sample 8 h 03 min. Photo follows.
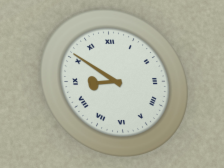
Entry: 8 h 51 min
